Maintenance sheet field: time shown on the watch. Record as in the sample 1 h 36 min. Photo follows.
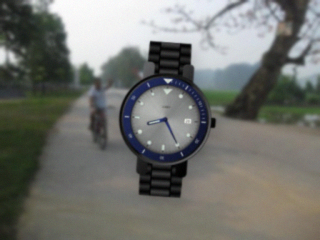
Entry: 8 h 25 min
